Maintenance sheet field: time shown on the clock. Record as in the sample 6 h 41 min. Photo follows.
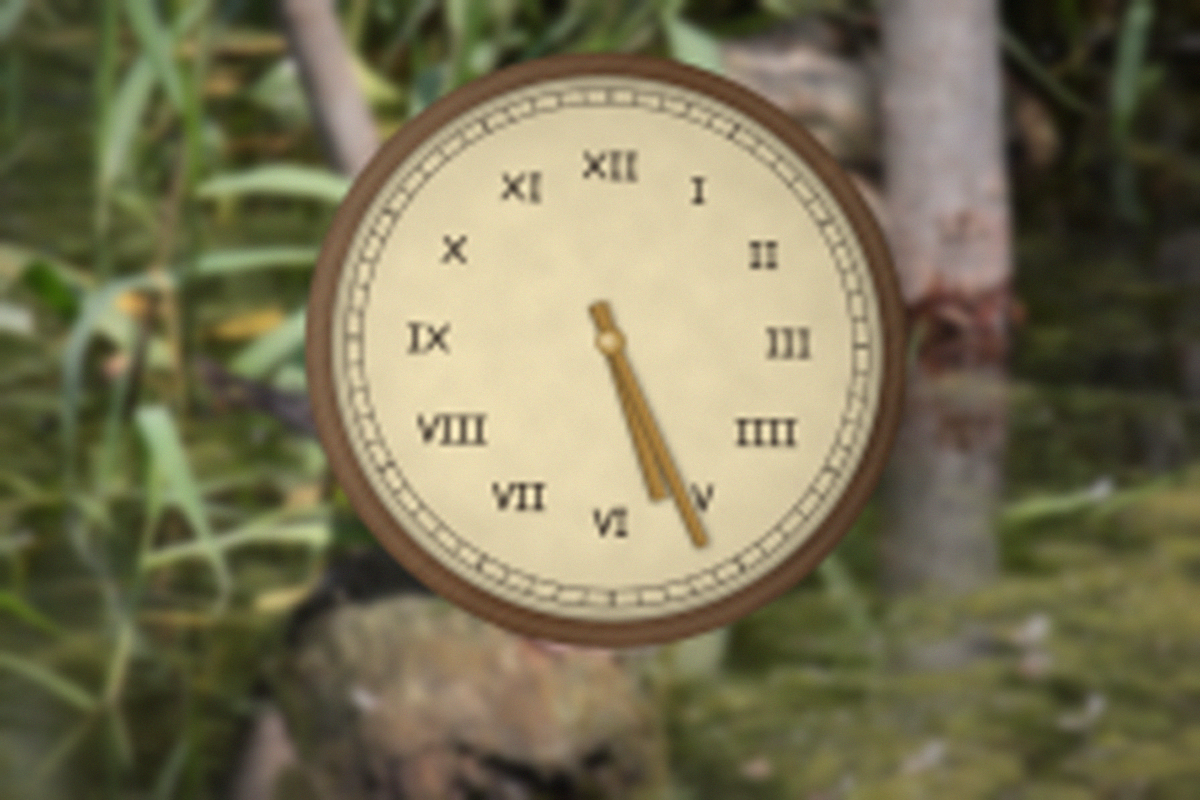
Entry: 5 h 26 min
